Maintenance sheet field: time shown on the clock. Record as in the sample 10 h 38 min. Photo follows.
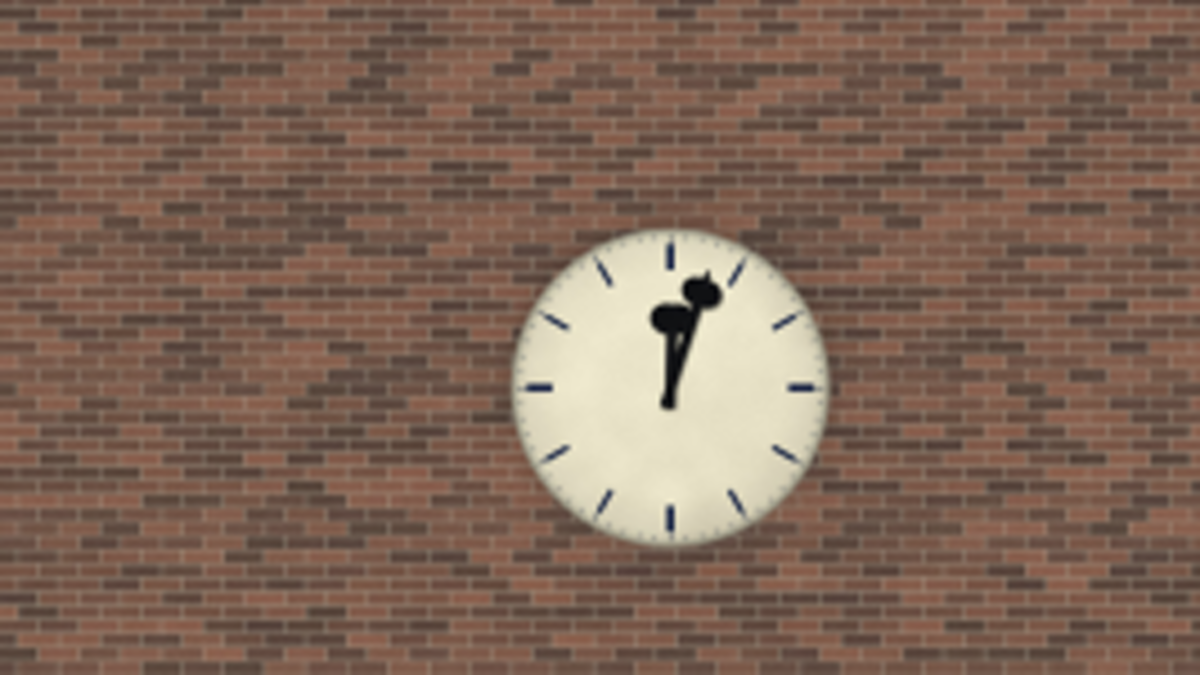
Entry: 12 h 03 min
